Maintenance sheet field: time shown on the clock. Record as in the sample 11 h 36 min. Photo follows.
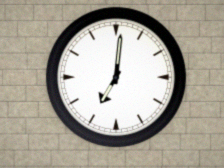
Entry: 7 h 01 min
